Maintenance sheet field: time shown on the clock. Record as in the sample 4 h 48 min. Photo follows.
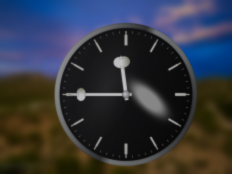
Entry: 11 h 45 min
